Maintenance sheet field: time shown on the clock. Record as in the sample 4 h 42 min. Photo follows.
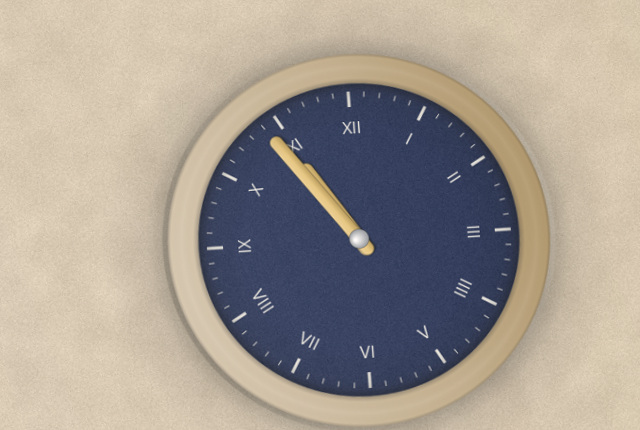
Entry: 10 h 54 min
